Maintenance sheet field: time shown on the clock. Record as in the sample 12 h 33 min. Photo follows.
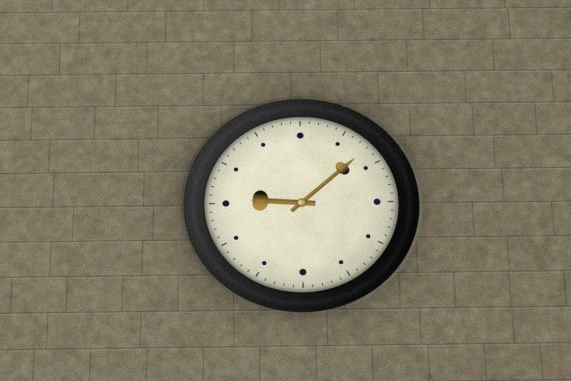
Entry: 9 h 08 min
